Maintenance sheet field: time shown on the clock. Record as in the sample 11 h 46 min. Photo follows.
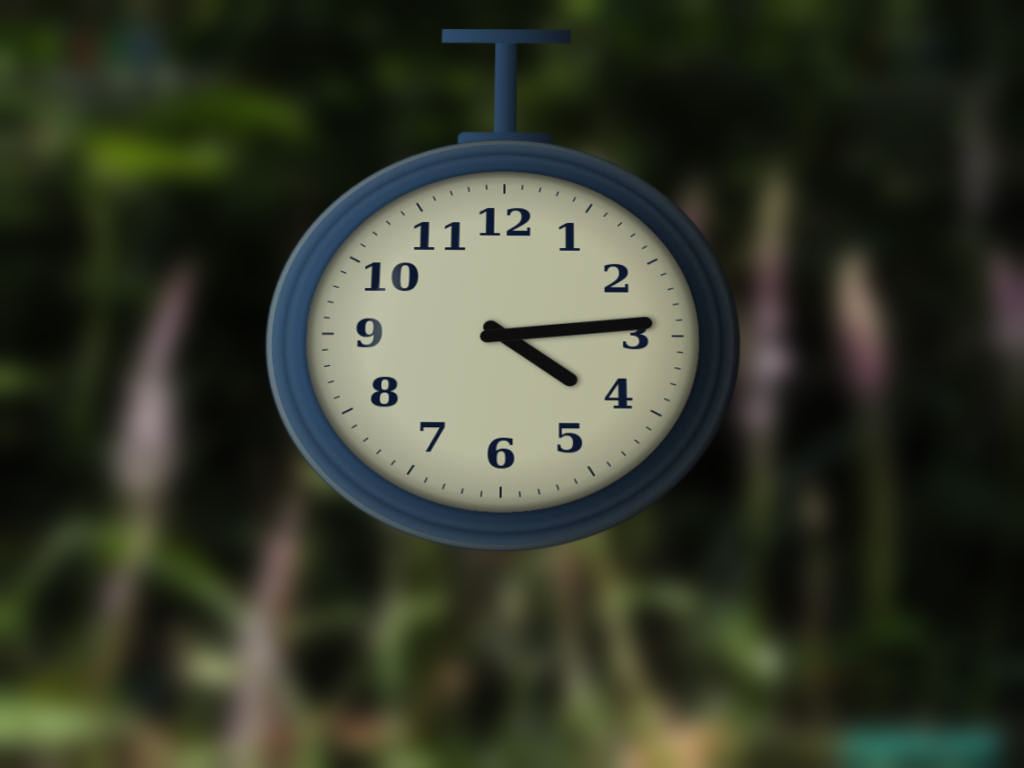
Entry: 4 h 14 min
